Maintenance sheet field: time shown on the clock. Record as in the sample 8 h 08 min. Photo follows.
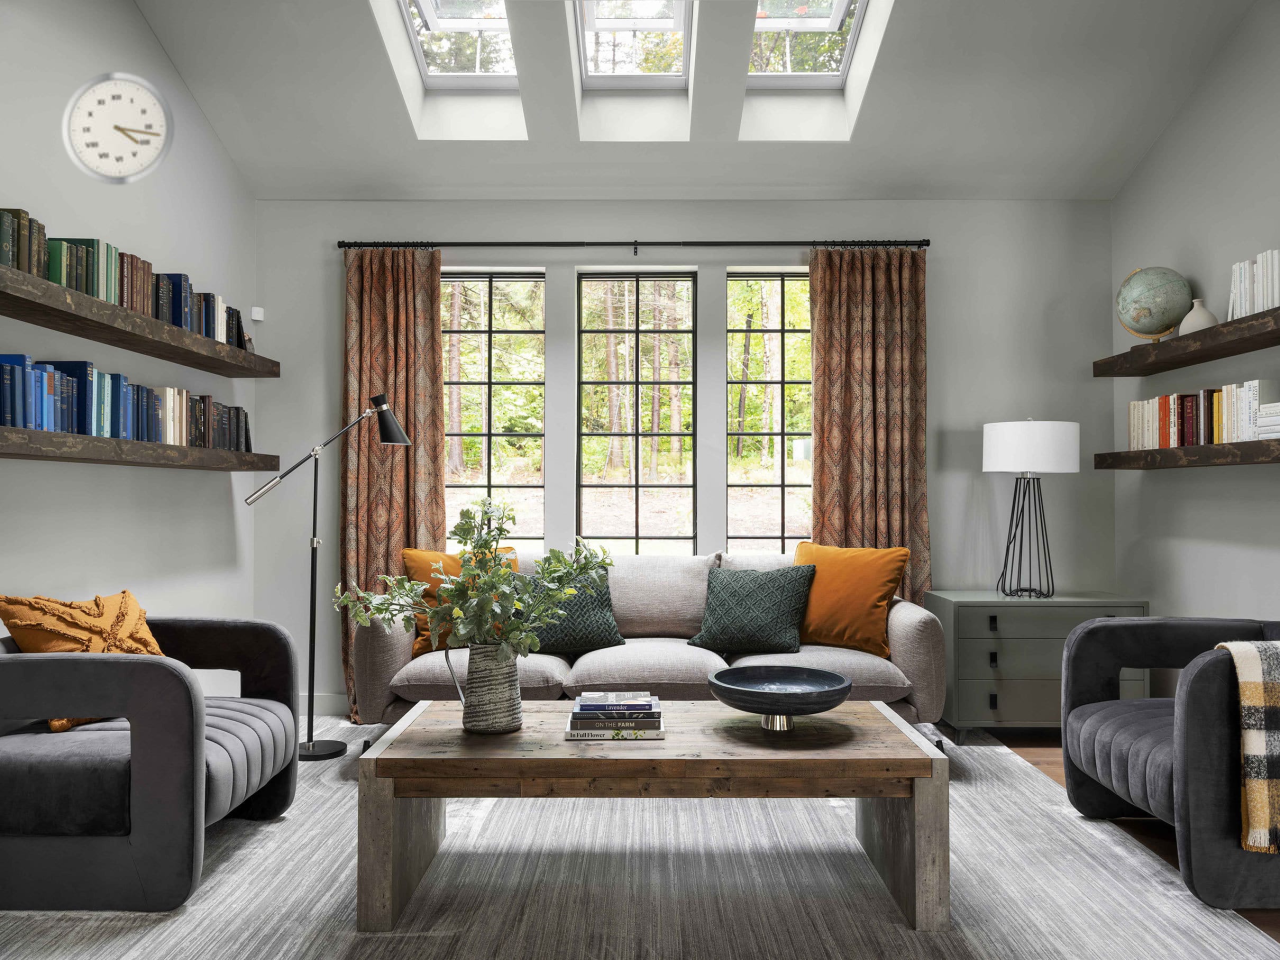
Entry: 4 h 17 min
